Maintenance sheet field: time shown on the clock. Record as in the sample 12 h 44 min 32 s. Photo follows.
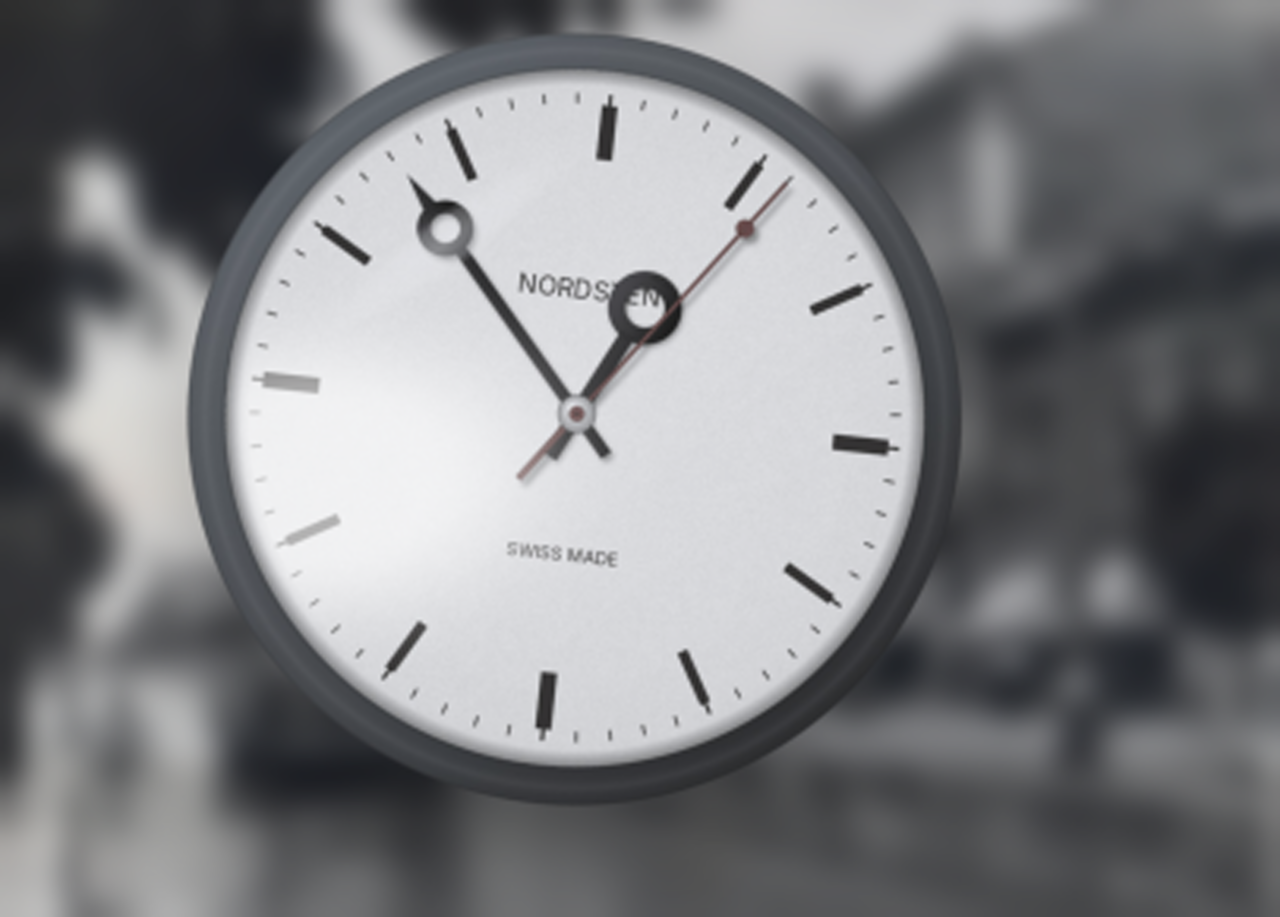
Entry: 12 h 53 min 06 s
